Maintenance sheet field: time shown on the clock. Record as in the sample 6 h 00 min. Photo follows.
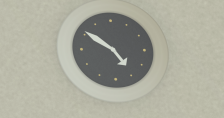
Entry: 4 h 51 min
